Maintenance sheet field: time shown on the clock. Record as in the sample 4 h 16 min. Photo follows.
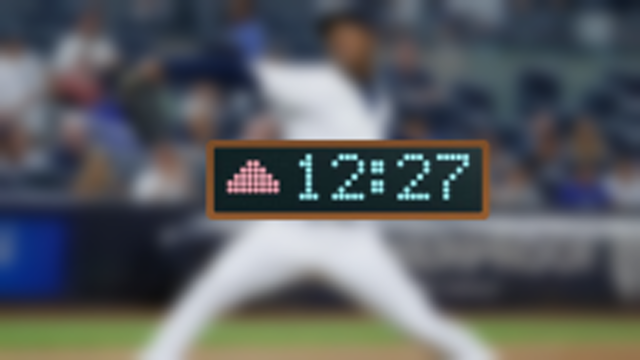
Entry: 12 h 27 min
